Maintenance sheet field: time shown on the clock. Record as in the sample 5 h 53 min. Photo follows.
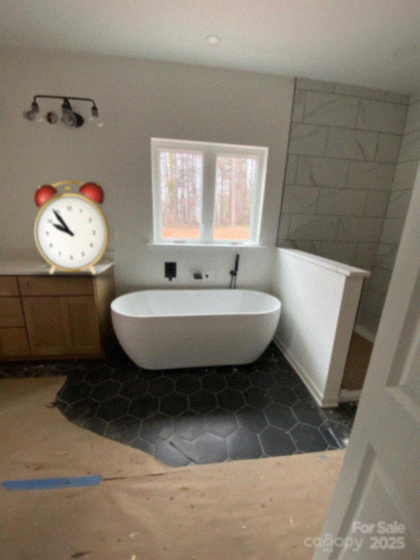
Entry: 9 h 54 min
